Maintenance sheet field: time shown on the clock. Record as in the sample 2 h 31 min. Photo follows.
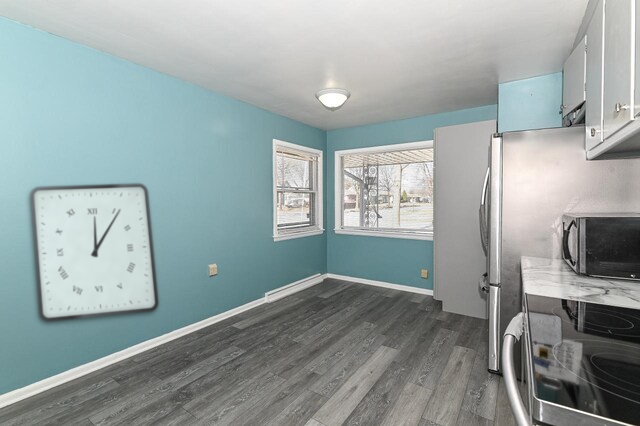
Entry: 12 h 06 min
